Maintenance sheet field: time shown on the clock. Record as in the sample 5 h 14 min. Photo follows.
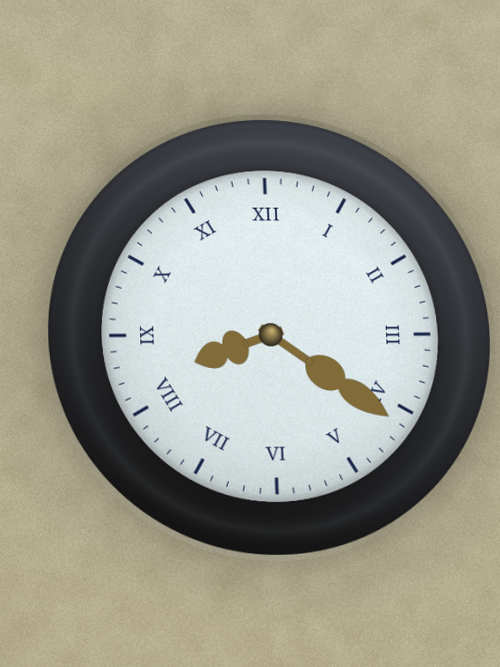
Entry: 8 h 21 min
